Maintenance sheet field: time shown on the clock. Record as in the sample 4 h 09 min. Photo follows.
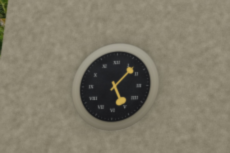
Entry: 5 h 07 min
